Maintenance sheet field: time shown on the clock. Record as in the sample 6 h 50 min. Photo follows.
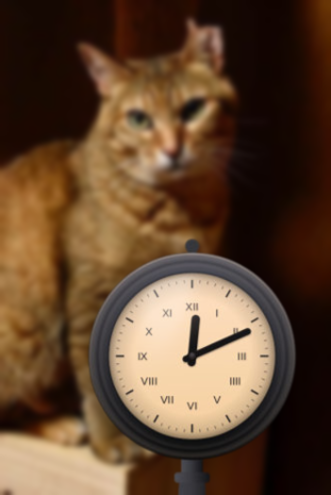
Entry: 12 h 11 min
